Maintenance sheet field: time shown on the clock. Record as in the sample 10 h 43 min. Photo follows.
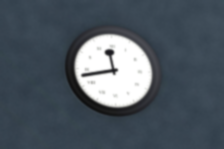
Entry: 11 h 43 min
